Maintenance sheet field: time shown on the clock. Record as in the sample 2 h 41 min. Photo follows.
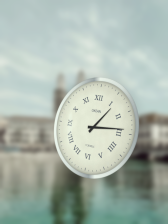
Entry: 1 h 14 min
